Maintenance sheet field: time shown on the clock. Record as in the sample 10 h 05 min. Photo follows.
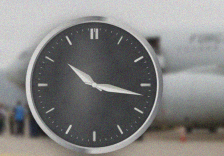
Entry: 10 h 17 min
